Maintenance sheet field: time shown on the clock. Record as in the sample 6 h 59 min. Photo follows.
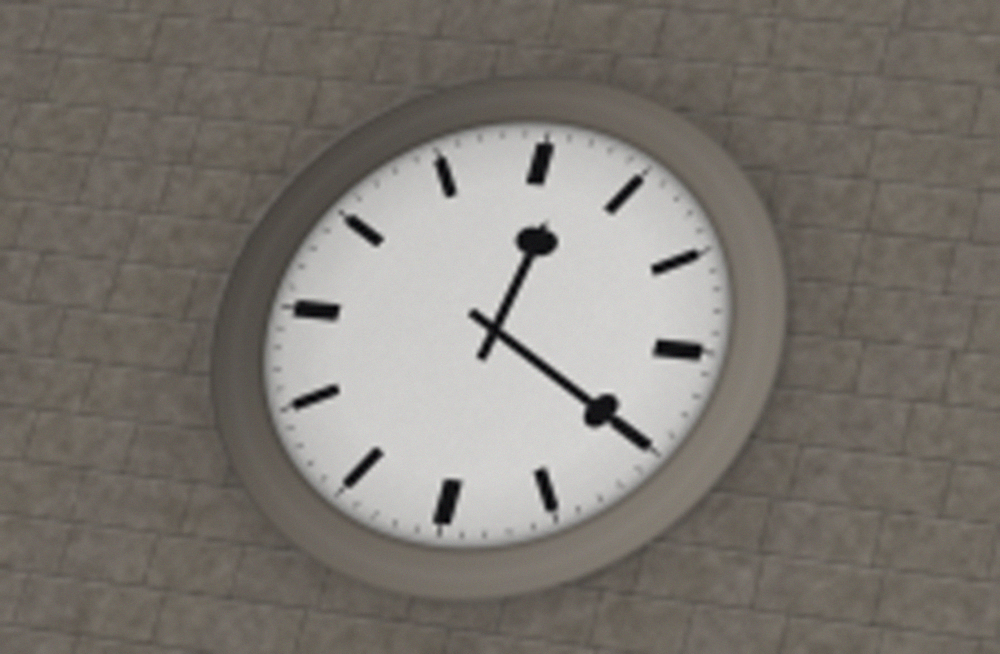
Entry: 12 h 20 min
